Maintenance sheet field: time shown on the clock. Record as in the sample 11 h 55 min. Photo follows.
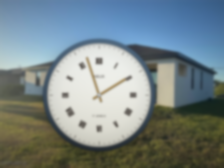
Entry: 1 h 57 min
